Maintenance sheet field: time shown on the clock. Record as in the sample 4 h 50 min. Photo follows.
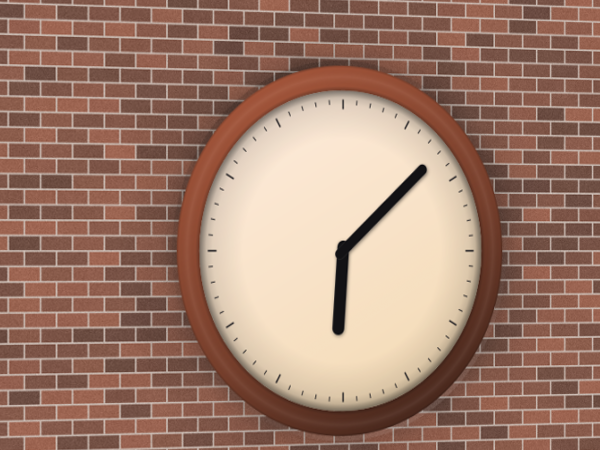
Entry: 6 h 08 min
